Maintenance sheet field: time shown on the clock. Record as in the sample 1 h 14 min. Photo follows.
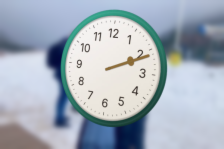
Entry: 2 h 11 min
